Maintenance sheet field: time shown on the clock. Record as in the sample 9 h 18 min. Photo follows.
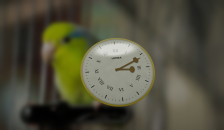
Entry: 3 h 11 min
